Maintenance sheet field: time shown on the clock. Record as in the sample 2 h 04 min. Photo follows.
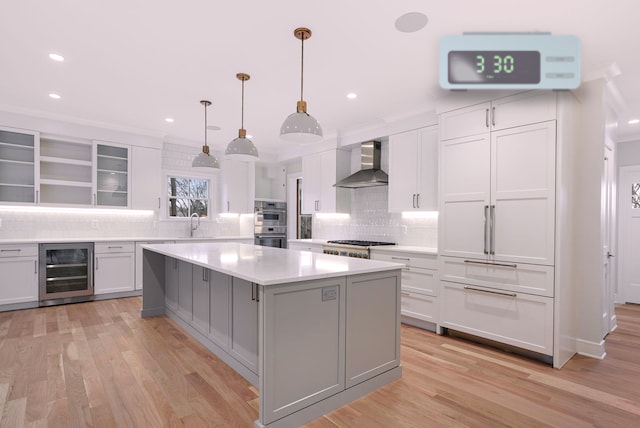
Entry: 3 h 30 min
